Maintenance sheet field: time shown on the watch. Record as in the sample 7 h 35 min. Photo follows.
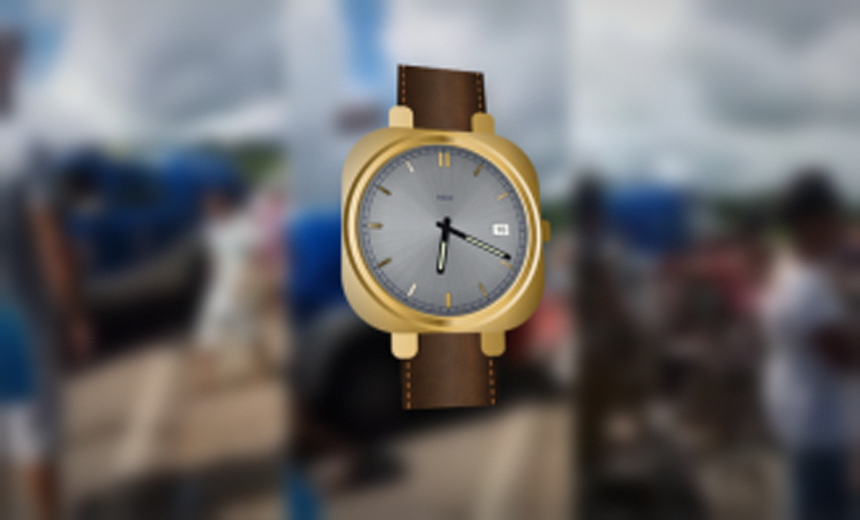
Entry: 6 h 19 min
